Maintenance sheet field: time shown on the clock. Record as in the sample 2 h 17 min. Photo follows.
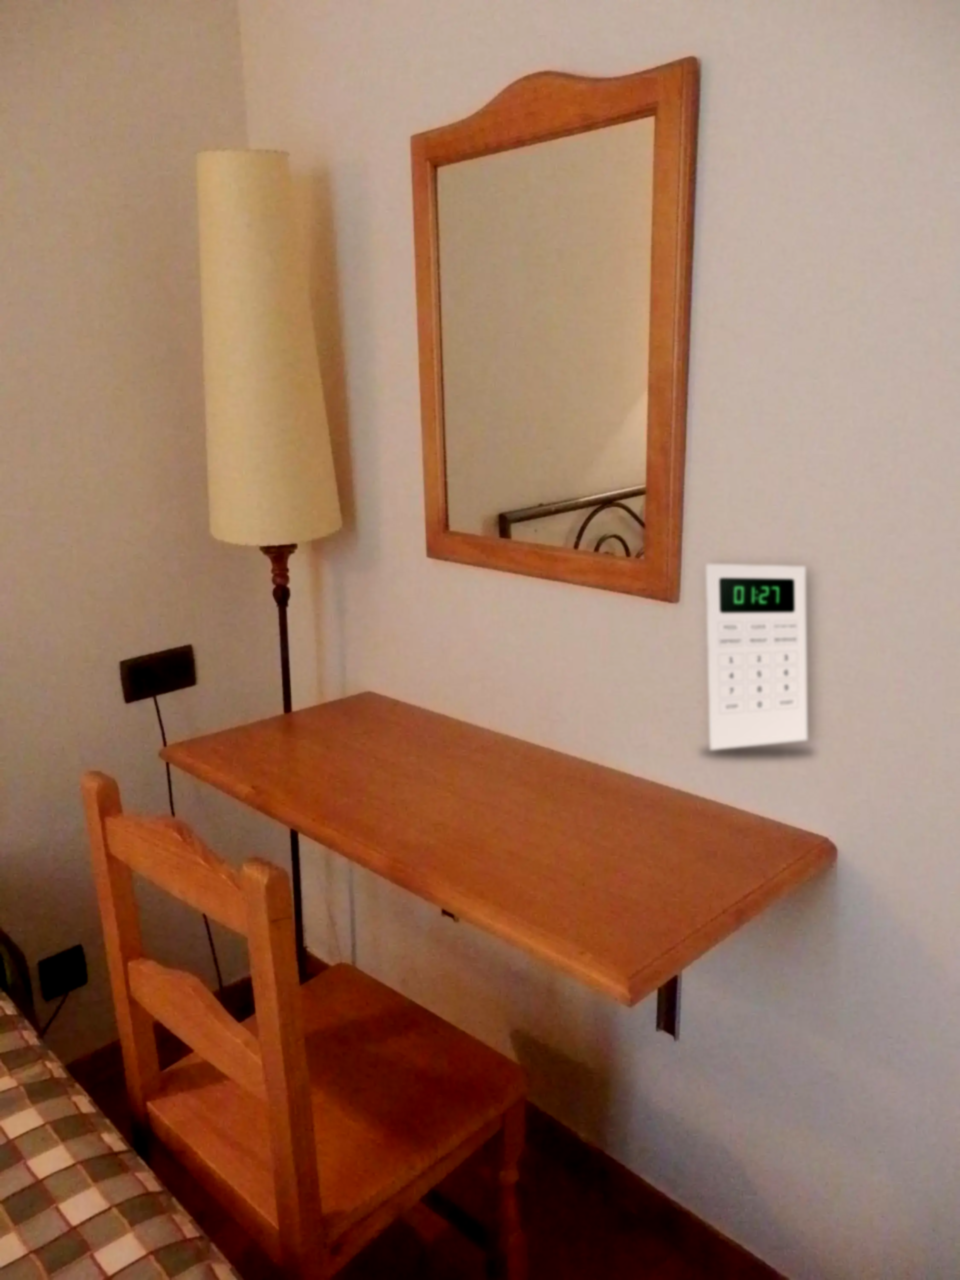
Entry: 1 h 27 min
